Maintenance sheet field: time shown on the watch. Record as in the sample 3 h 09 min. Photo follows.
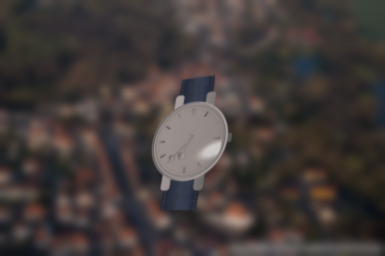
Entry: 6 h 37 min
